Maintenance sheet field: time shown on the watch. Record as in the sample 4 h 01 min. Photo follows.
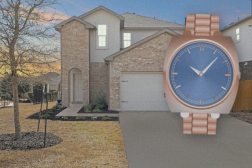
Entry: 10 h 07 min
